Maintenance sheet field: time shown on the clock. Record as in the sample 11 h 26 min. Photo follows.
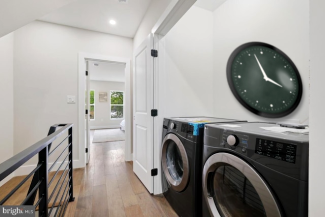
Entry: 3 h 57 min
